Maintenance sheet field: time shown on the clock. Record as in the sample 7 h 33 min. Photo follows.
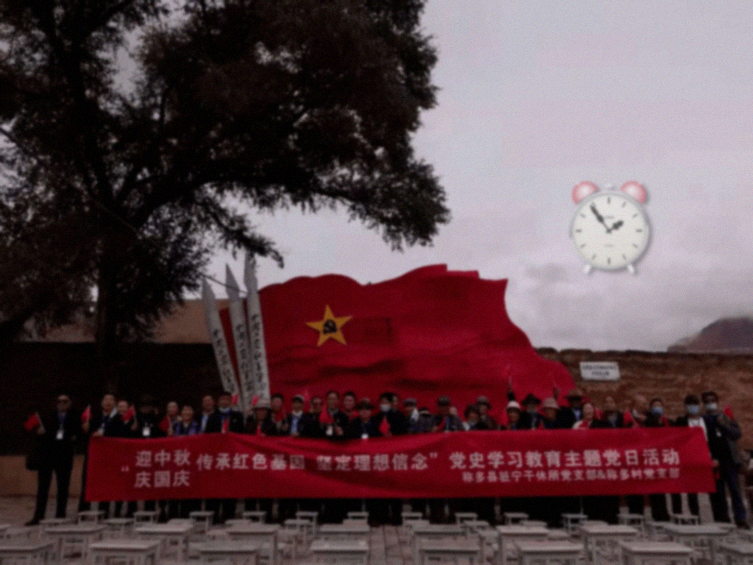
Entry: 1 h 54 min
